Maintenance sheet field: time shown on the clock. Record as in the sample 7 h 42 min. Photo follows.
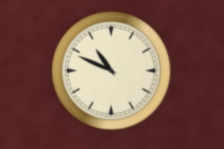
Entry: 10 h 49 min
